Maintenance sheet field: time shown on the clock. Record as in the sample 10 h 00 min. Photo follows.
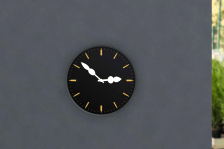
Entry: 2 h 52 min
